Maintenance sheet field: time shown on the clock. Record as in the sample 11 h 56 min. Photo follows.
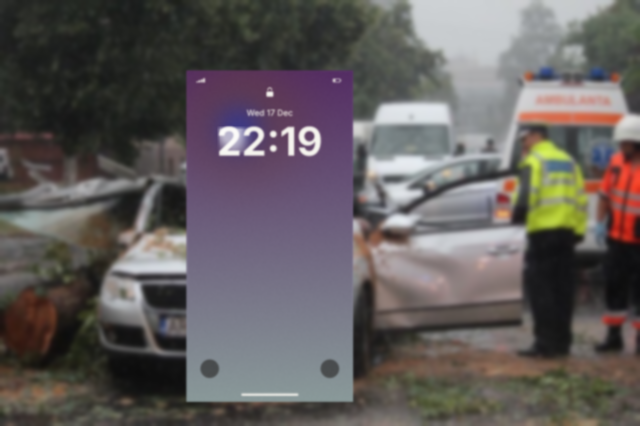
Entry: 22 h 19 min
